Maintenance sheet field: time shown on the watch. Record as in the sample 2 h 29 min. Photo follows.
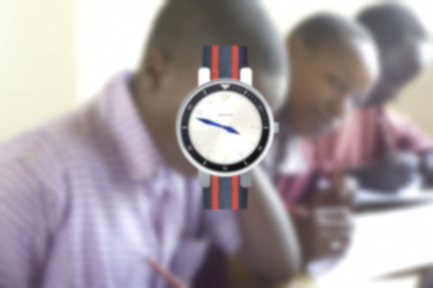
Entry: 3 h 48 min
